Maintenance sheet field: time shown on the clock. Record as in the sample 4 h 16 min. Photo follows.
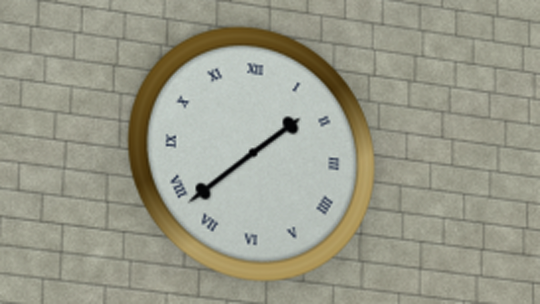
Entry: 1 h 38 min
